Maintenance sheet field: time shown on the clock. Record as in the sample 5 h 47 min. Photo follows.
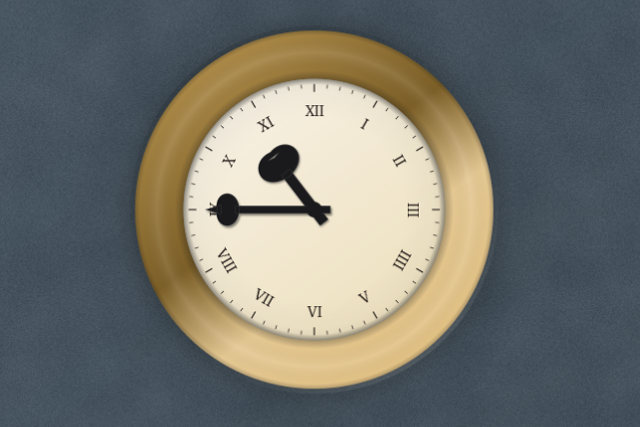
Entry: 10 h 45 min
